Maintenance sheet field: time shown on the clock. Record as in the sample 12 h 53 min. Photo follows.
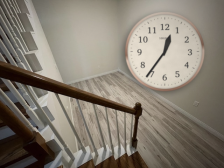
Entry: 12 h 36 min
